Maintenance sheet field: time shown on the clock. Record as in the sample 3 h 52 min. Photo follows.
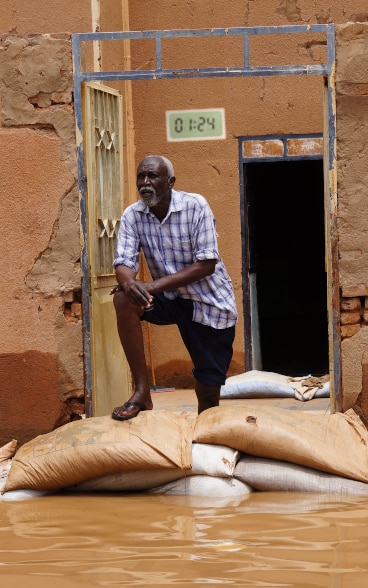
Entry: 1 h 24 min
